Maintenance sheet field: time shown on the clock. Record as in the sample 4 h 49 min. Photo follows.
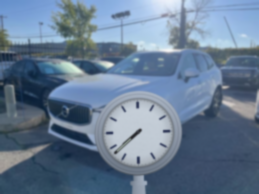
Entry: 7 h 38 min
